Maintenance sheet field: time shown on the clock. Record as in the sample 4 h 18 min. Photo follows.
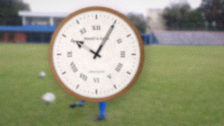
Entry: 10 h 05 min
